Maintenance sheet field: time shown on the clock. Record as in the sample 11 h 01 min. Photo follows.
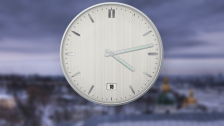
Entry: 4 h 13 min
